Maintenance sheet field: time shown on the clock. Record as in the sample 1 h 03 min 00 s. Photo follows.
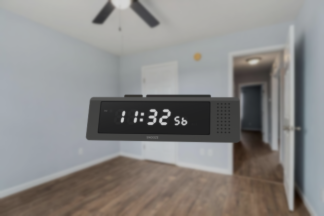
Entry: 11 h 32 min 56 s
